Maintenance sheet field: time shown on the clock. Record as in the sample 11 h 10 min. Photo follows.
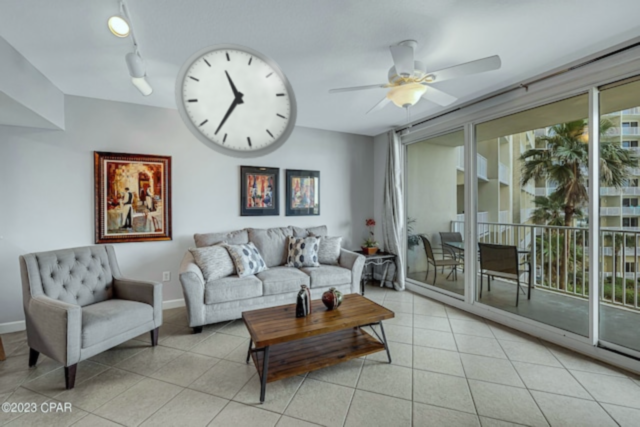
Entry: 11 h 37 min
